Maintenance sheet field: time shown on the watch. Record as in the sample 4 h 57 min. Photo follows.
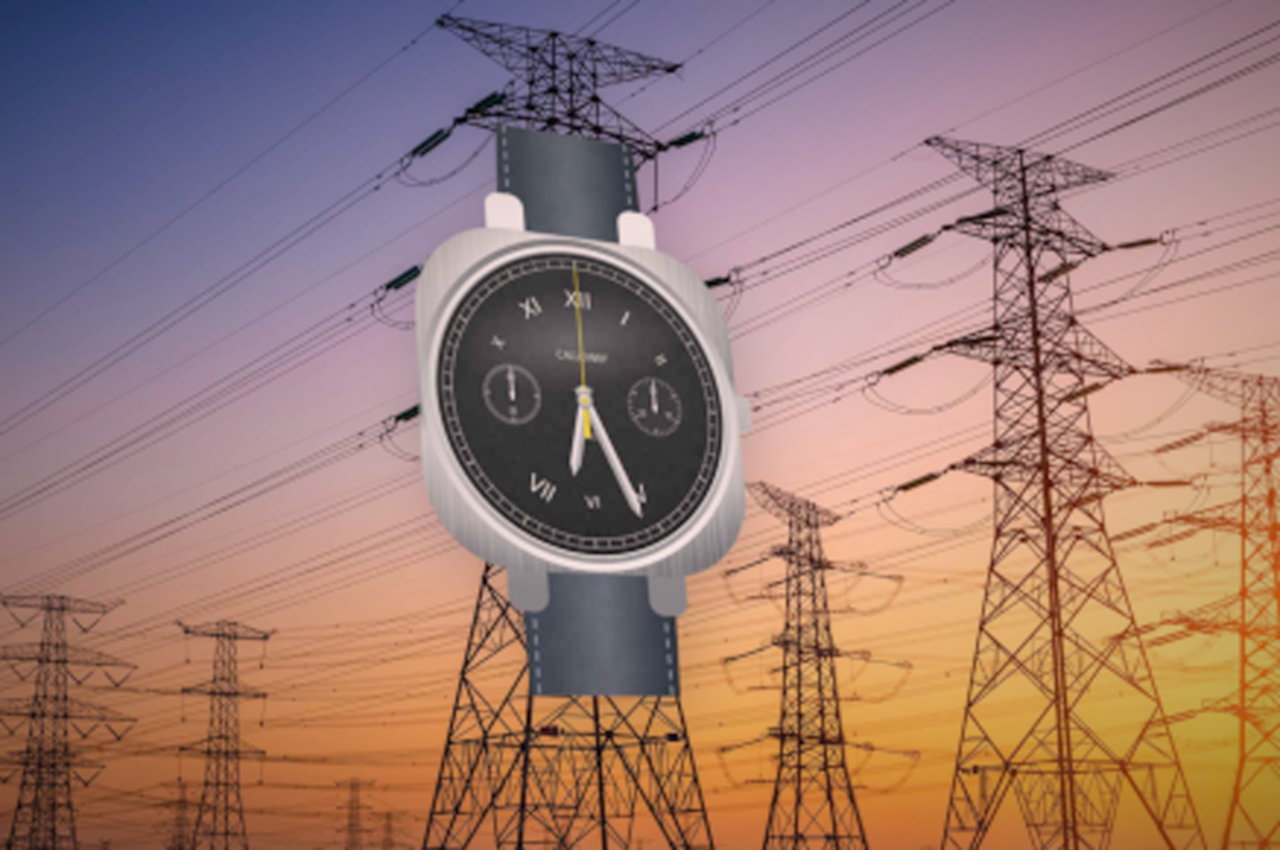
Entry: 6 h 26 min
